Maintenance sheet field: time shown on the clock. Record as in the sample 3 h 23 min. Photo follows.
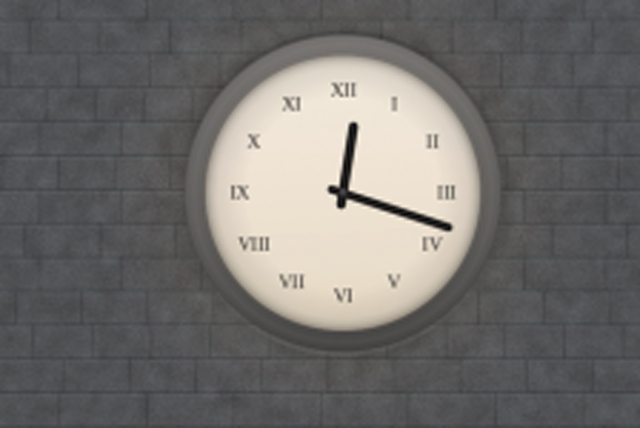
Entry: 12 h 18 min
